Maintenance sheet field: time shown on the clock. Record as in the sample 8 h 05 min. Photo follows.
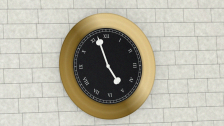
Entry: 4 h 57 min
